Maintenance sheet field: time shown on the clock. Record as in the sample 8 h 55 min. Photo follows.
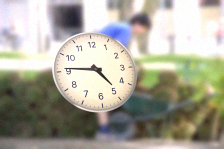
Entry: 4 h 46 min
